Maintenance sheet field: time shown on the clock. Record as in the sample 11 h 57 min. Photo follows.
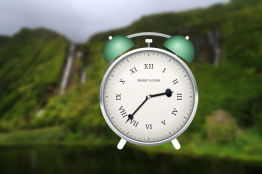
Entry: 2 h 37 min
